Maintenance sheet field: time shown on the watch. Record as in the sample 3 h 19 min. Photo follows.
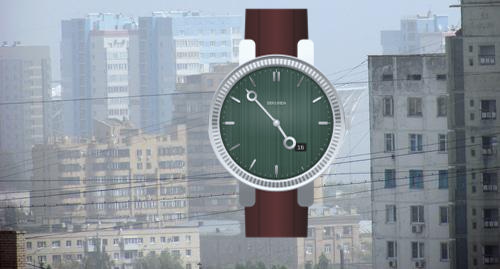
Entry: 4 h 53 min
